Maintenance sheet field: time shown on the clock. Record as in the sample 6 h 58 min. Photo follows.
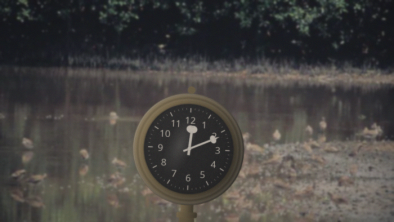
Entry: 12 h 11 min
